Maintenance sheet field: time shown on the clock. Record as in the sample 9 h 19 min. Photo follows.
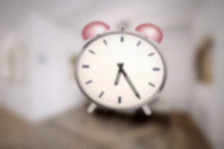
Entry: 6 h 25 min
